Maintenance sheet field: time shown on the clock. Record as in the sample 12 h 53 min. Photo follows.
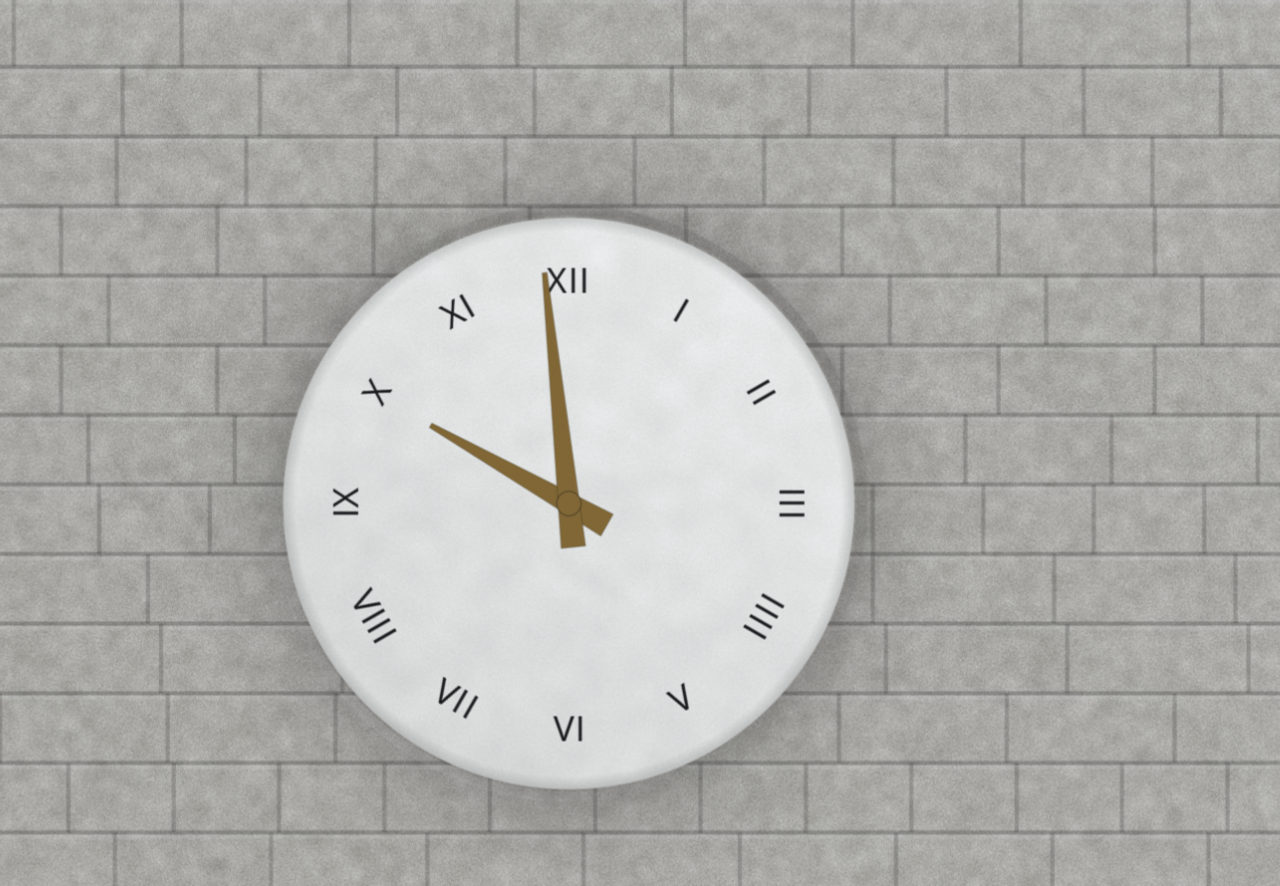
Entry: 9 h 59 min
